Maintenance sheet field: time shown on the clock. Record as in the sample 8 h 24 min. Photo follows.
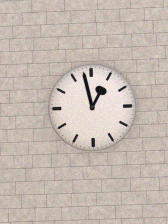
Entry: 12 h 58 min
